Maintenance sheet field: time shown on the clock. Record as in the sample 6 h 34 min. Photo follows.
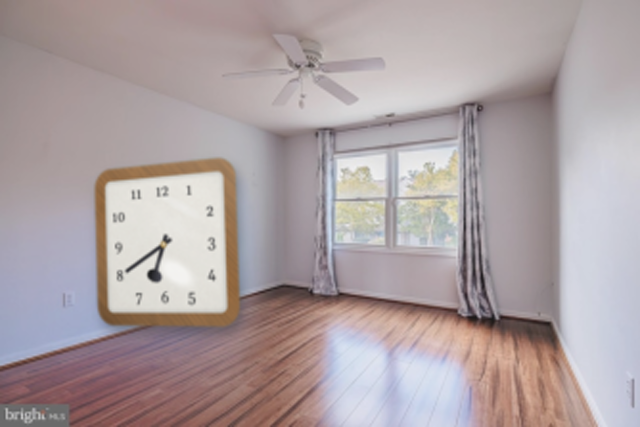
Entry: 6 h 40 min
